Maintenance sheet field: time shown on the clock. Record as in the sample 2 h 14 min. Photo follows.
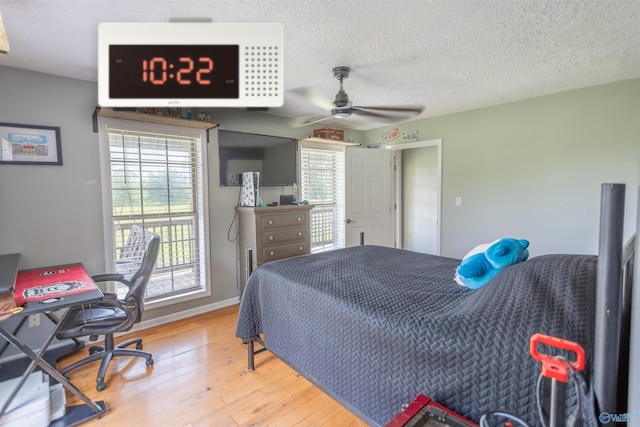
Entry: 10 h 22 min
